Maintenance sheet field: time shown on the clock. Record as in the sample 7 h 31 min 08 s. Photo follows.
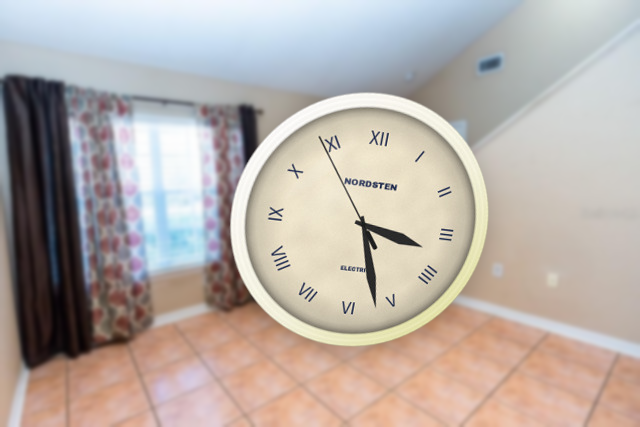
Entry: 3 h 26 min 54 s
